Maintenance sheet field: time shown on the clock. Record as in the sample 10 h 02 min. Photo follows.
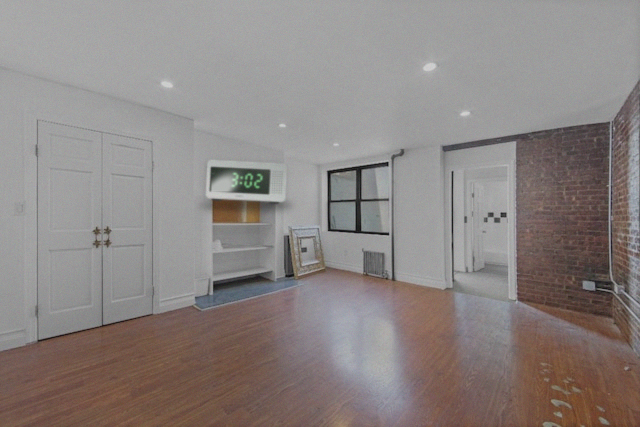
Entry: 3 h 02 min
